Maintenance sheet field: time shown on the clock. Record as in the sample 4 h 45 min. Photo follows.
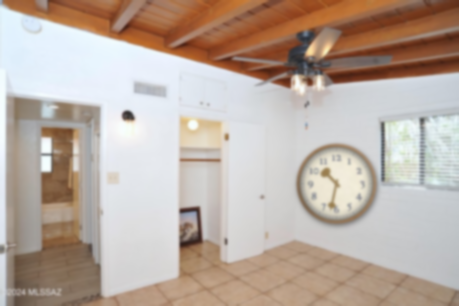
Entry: 10 h 32 min
